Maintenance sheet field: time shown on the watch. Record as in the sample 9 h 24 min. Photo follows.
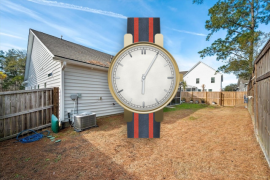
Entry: 6 h 05 min
